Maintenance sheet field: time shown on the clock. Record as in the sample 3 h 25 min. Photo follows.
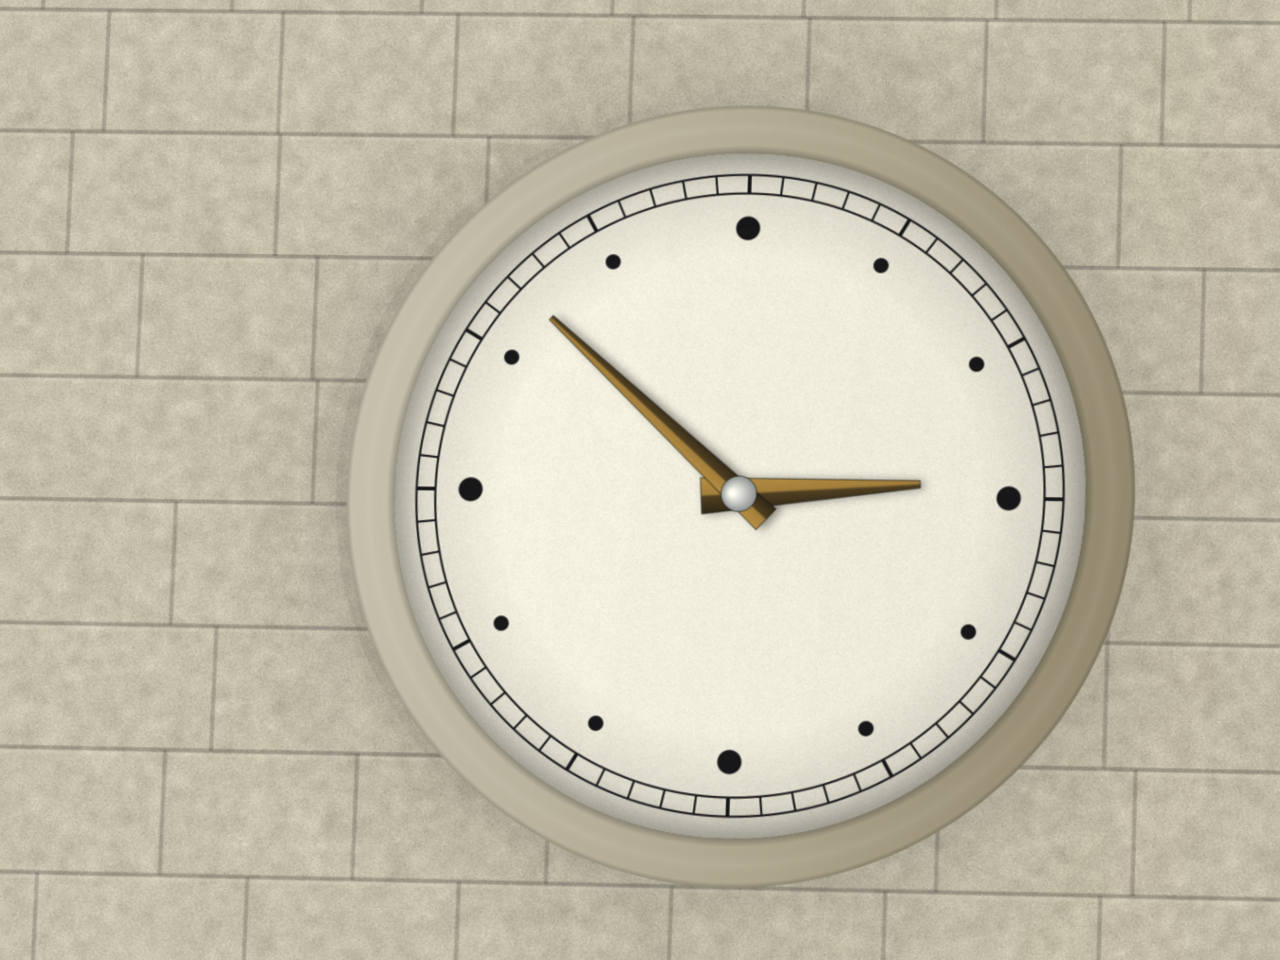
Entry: 2 h 52 min
